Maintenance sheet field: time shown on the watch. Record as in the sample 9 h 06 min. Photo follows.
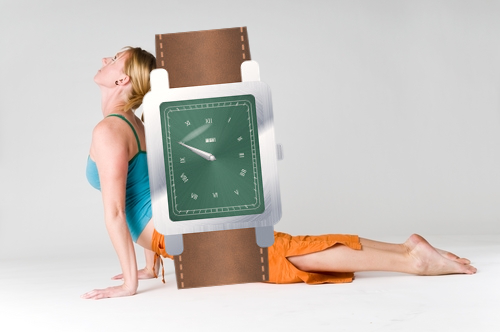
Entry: 9 h 50 min
